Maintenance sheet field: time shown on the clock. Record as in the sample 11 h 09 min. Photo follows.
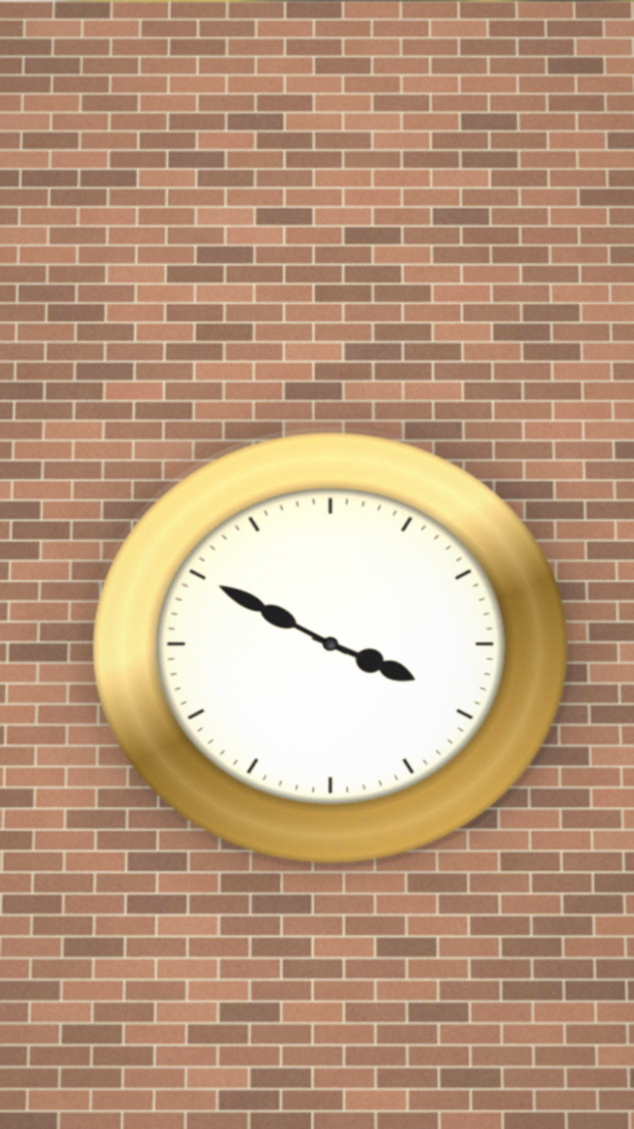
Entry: 3 h 50 min
